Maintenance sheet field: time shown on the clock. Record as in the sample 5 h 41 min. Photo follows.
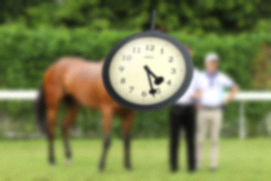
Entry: 4 h 27 min
